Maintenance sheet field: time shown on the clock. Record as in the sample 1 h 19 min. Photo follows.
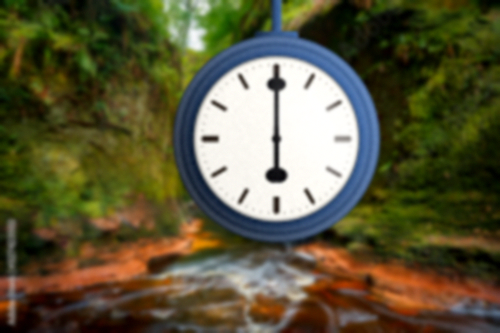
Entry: 6 h 00 min
